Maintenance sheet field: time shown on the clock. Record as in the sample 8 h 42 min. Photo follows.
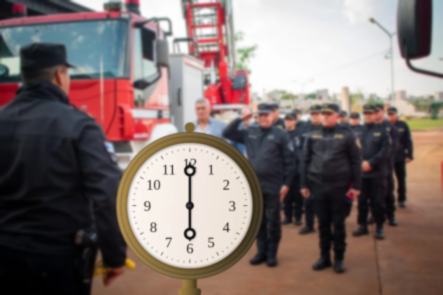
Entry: 6 h 00 min
